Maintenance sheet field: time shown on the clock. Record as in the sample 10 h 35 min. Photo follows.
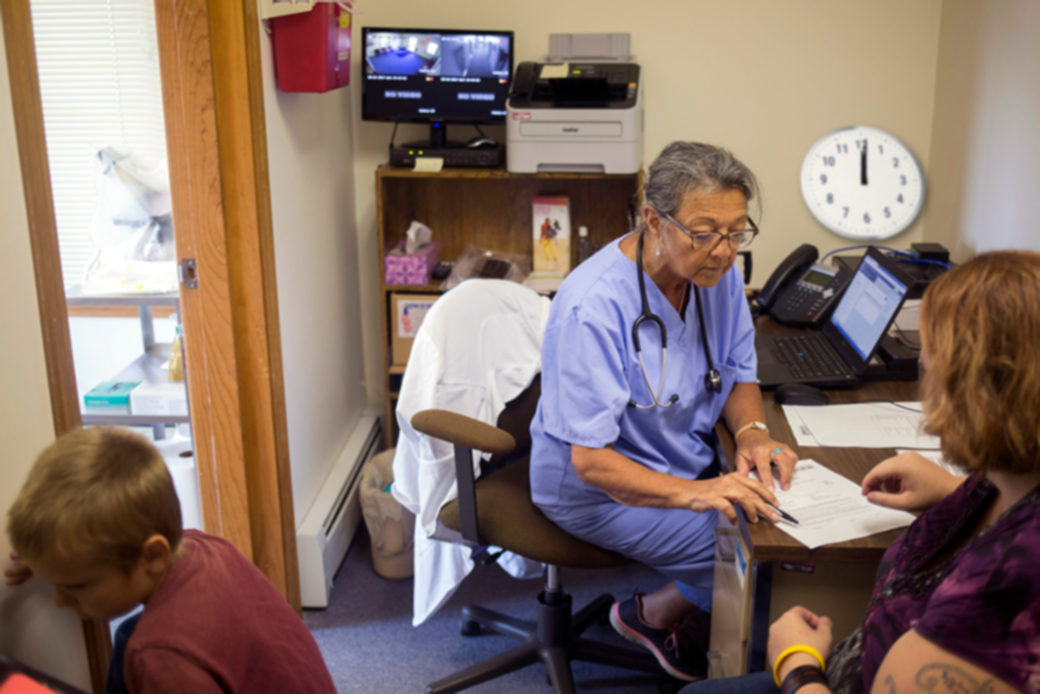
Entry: 12 h 01 min
